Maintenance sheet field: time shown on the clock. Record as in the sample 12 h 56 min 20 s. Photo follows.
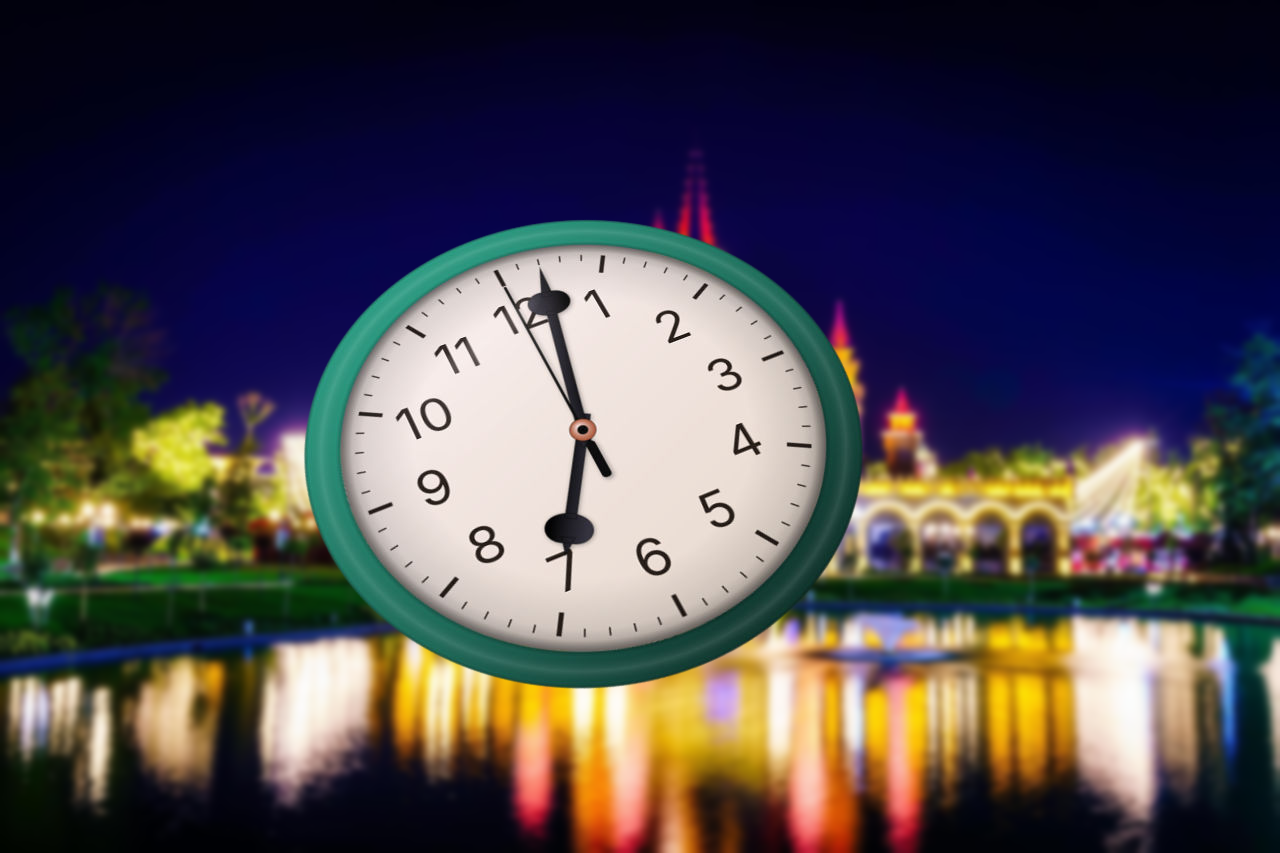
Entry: 7 h 02 min 00 s
